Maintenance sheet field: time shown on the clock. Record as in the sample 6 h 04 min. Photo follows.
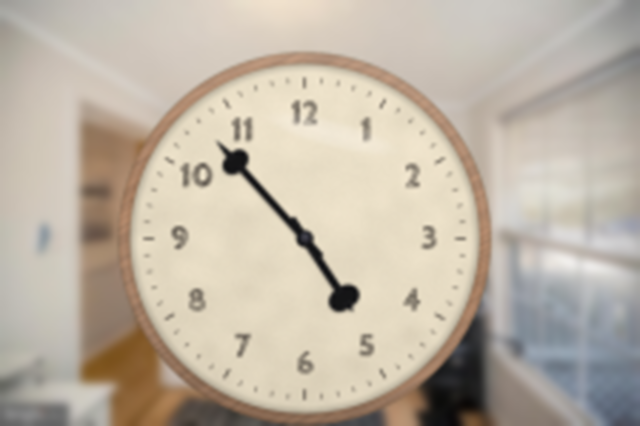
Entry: 4 h 53 min
